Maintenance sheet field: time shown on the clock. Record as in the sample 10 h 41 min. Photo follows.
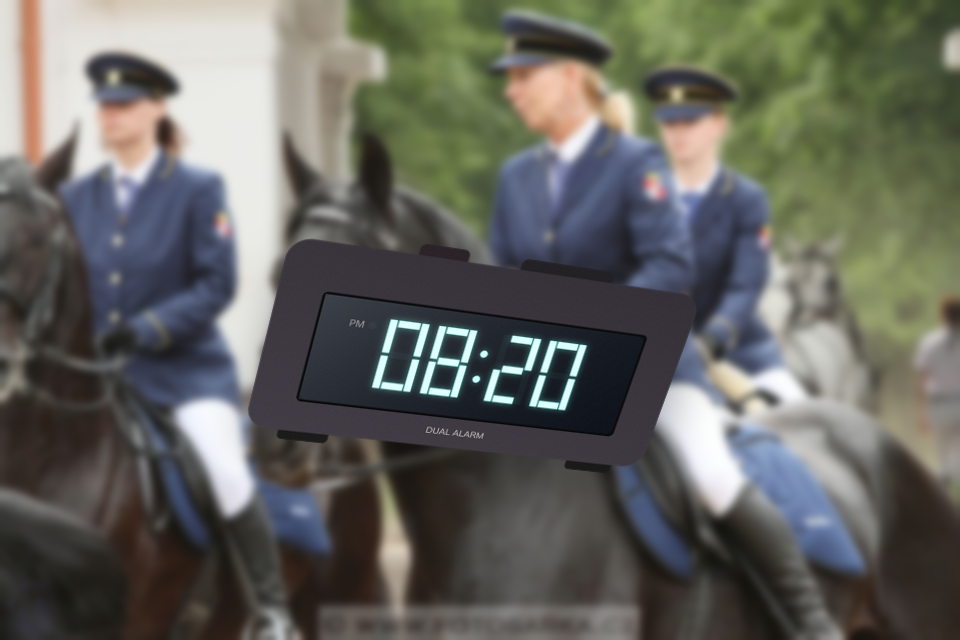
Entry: 8 h 20 min
